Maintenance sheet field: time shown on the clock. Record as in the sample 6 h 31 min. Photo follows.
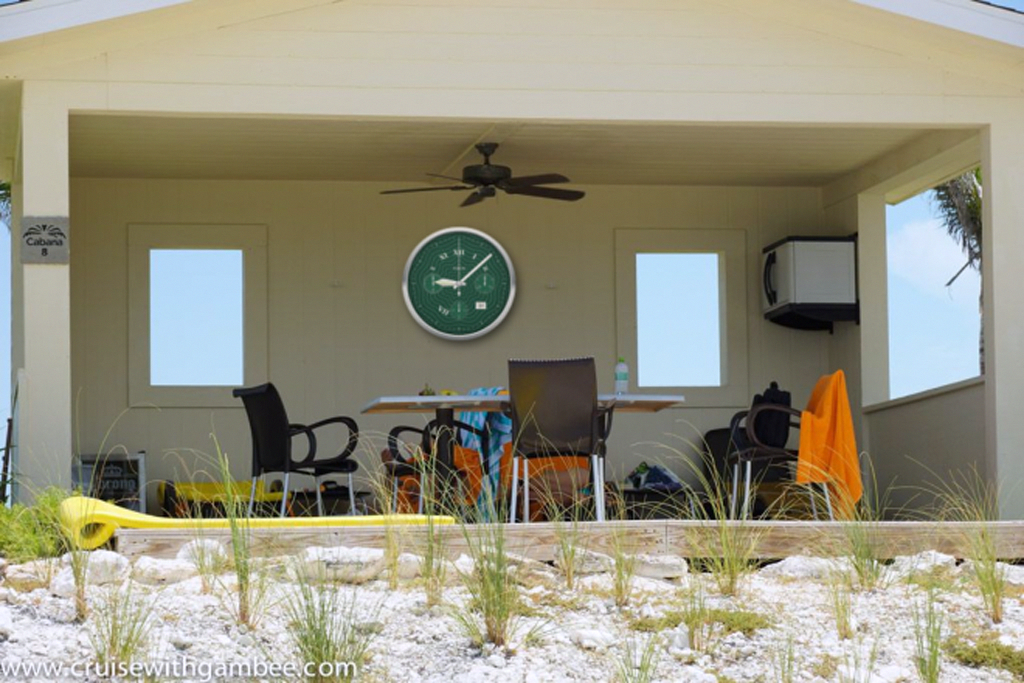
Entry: 9 h 08 min
